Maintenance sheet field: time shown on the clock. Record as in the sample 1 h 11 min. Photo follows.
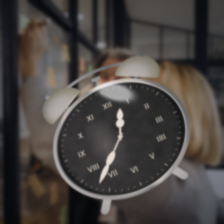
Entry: 12 h 37 min
